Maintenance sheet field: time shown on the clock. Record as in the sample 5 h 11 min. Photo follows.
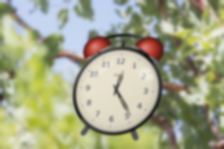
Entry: 12 h 24 min
